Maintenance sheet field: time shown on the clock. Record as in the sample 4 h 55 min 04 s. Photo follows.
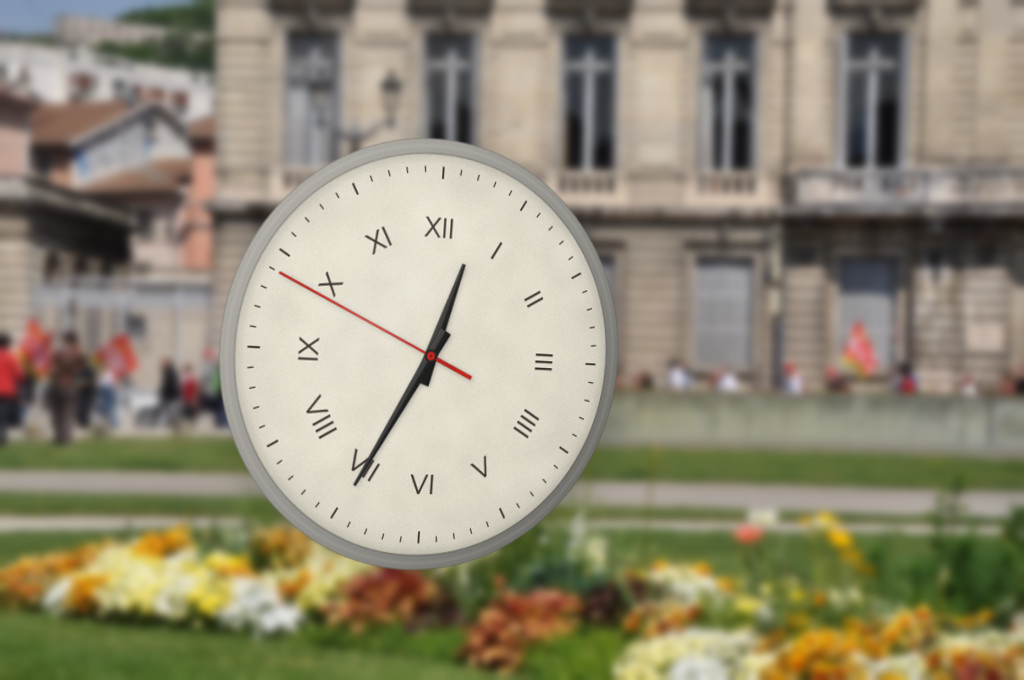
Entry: 12 h 34 min 49 s
